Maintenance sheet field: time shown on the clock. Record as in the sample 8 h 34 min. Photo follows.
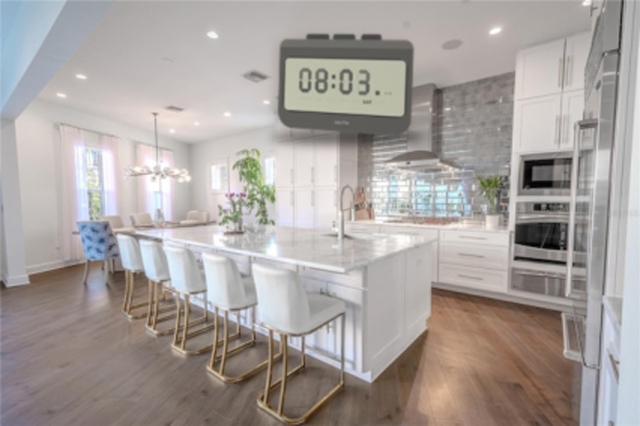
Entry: 8 h 03 min
